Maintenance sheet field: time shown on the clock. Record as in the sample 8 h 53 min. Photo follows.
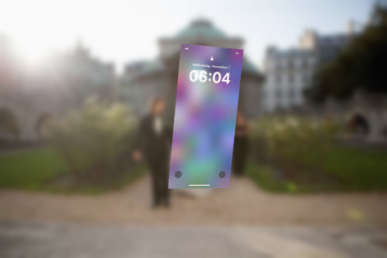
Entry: 6 h 04 min
